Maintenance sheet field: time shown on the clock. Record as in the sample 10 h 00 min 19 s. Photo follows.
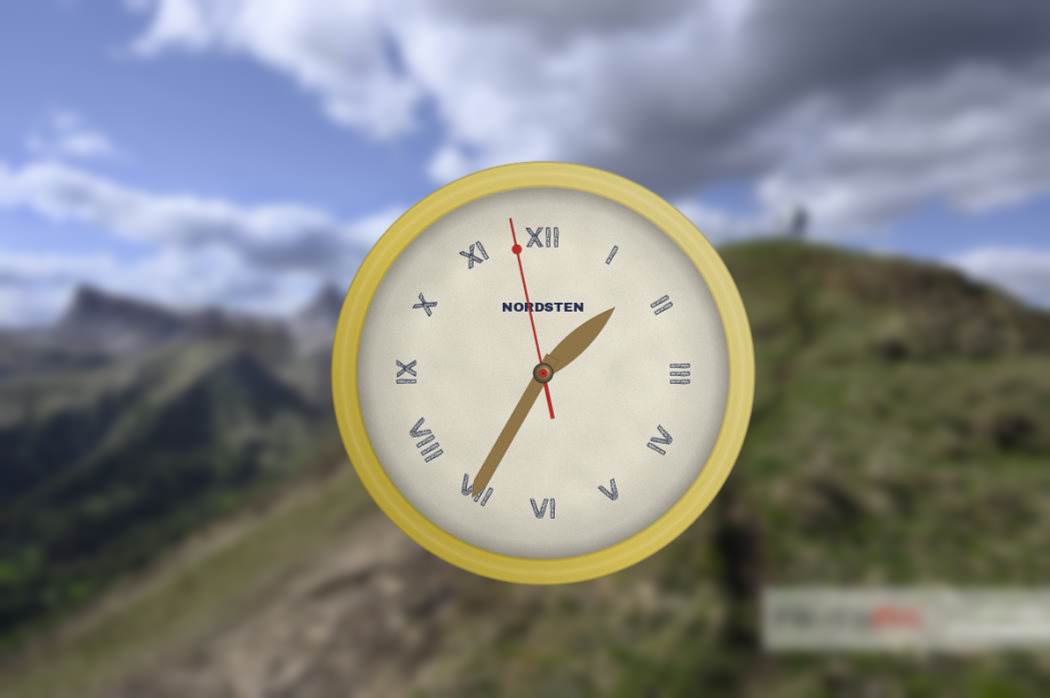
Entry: 1 h 34 min 58 s
